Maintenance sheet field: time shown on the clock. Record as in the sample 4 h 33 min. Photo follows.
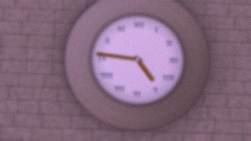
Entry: 4 h 46 min
